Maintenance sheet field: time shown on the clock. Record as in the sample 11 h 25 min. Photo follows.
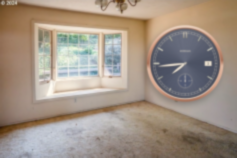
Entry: 7 h 44 min
